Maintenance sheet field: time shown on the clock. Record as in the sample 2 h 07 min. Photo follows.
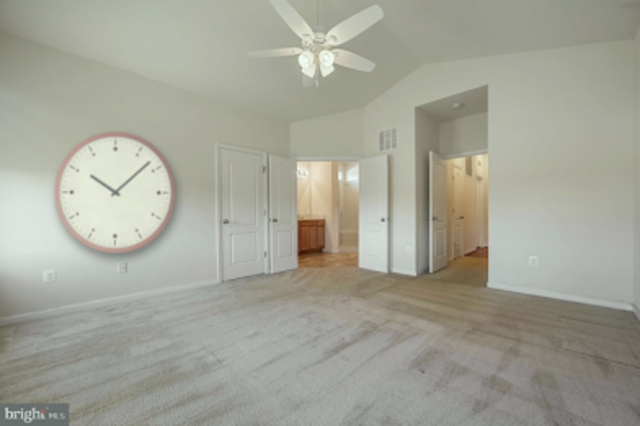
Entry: 10 h 08 min
